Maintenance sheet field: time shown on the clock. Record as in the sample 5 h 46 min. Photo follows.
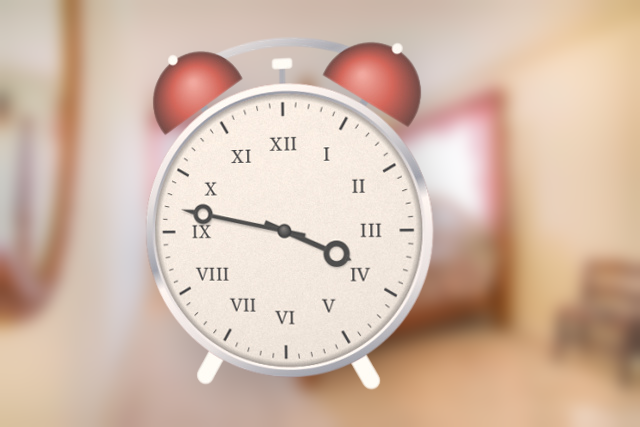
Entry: 3 h 47 min
